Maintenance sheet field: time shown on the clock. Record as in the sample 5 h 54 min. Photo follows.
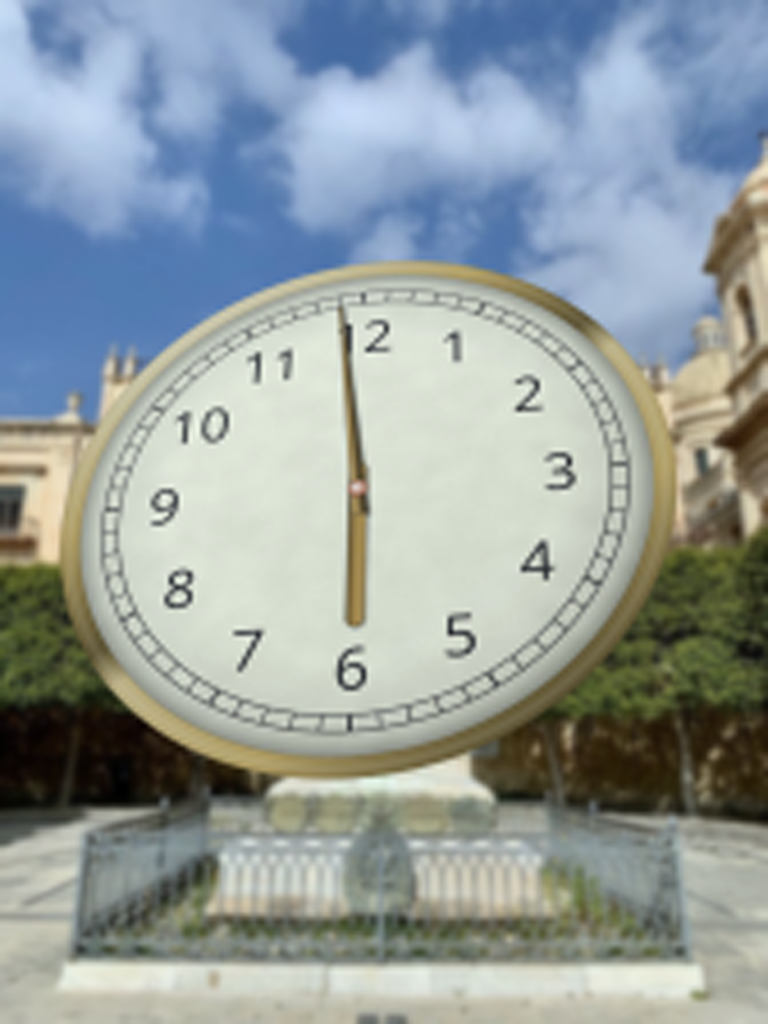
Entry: 5 h 59 min
